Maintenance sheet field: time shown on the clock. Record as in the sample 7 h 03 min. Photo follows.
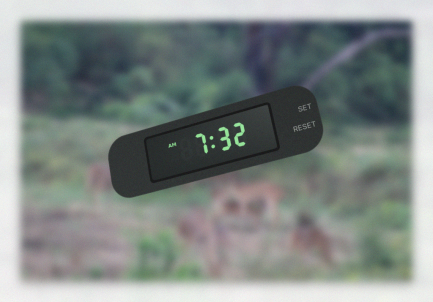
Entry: 7 h 32 min
